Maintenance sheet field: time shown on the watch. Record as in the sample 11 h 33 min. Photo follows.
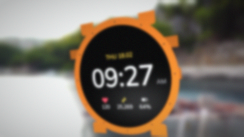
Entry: 9 h 27 min
